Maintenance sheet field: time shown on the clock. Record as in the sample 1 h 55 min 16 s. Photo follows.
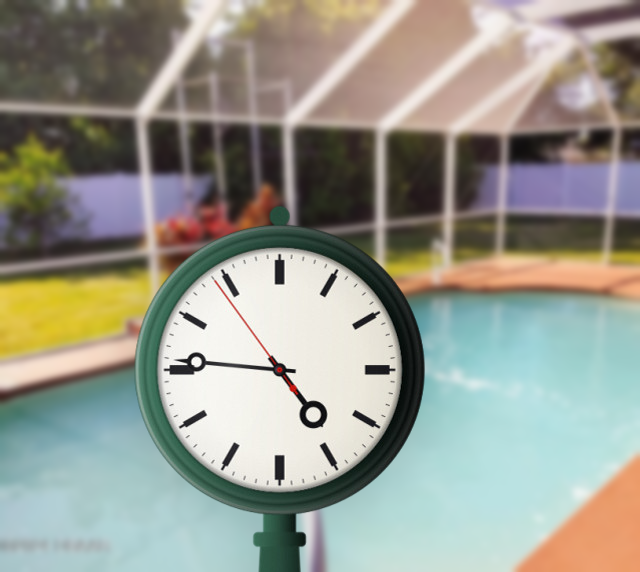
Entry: 4 h 45 min 54 s
